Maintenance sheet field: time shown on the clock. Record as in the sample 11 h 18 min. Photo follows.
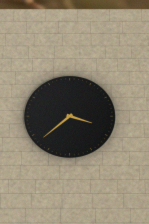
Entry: 3 h 38 min
